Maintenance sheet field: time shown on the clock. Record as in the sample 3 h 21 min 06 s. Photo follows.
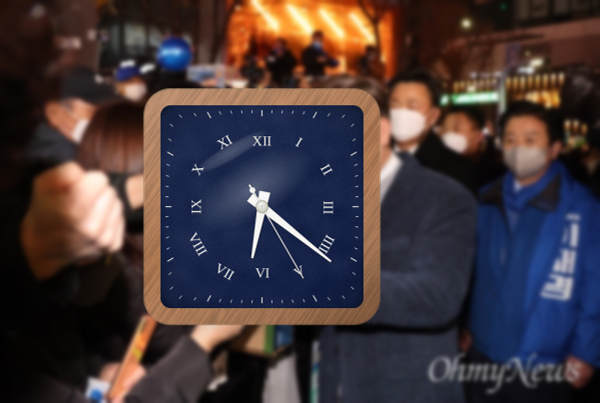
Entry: 6 h 21 min 25 s
